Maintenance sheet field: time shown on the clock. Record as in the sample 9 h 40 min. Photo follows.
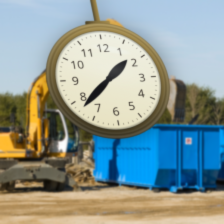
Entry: 1 h 38 min
